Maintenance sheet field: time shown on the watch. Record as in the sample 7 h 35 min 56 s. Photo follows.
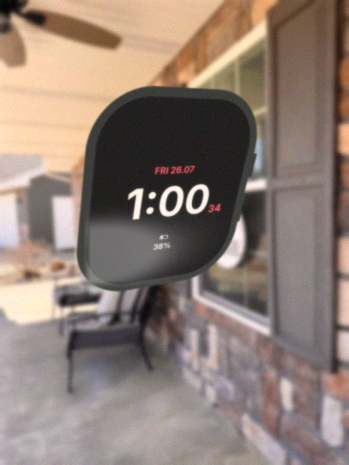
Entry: 1 h 00 min 34 s
